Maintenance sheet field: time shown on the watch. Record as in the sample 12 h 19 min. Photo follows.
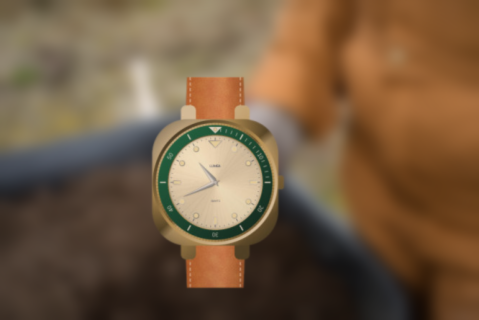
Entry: 10 h 41 min
